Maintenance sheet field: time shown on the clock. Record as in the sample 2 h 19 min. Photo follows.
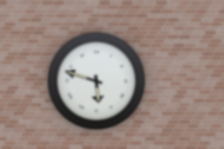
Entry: 5 h 48 min
